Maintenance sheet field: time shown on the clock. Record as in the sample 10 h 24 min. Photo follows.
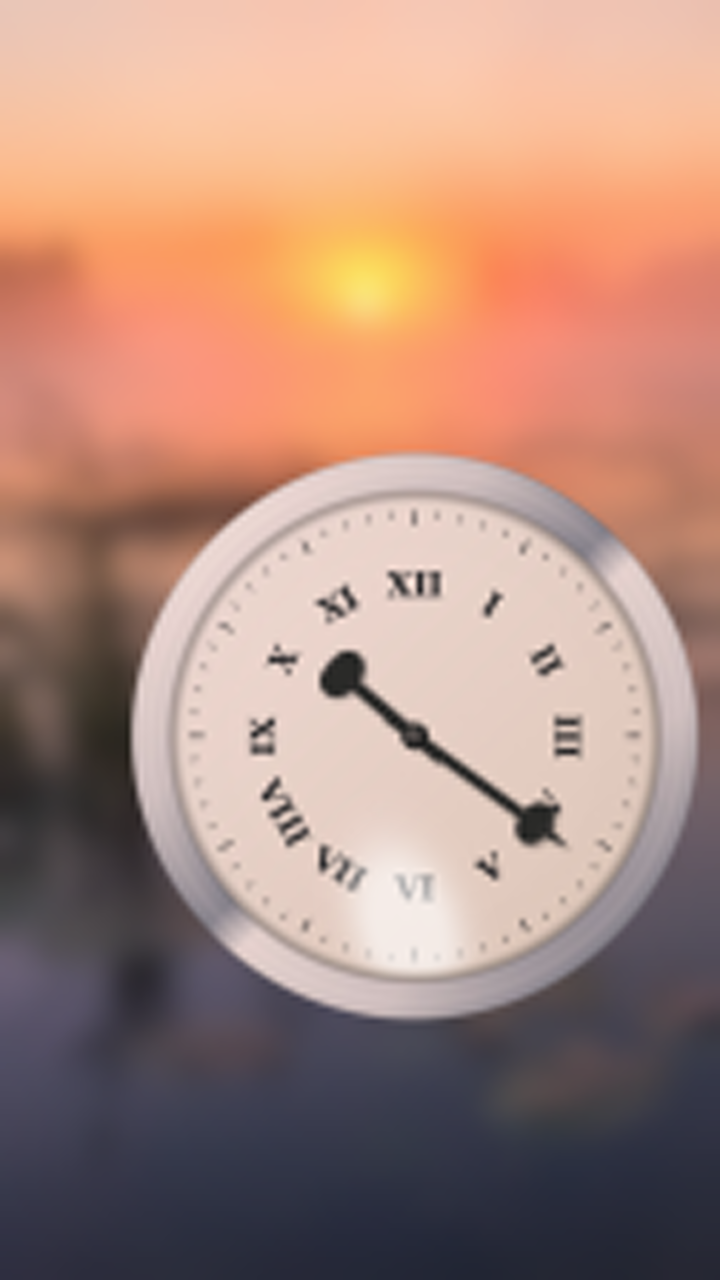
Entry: 10 h 21 min
